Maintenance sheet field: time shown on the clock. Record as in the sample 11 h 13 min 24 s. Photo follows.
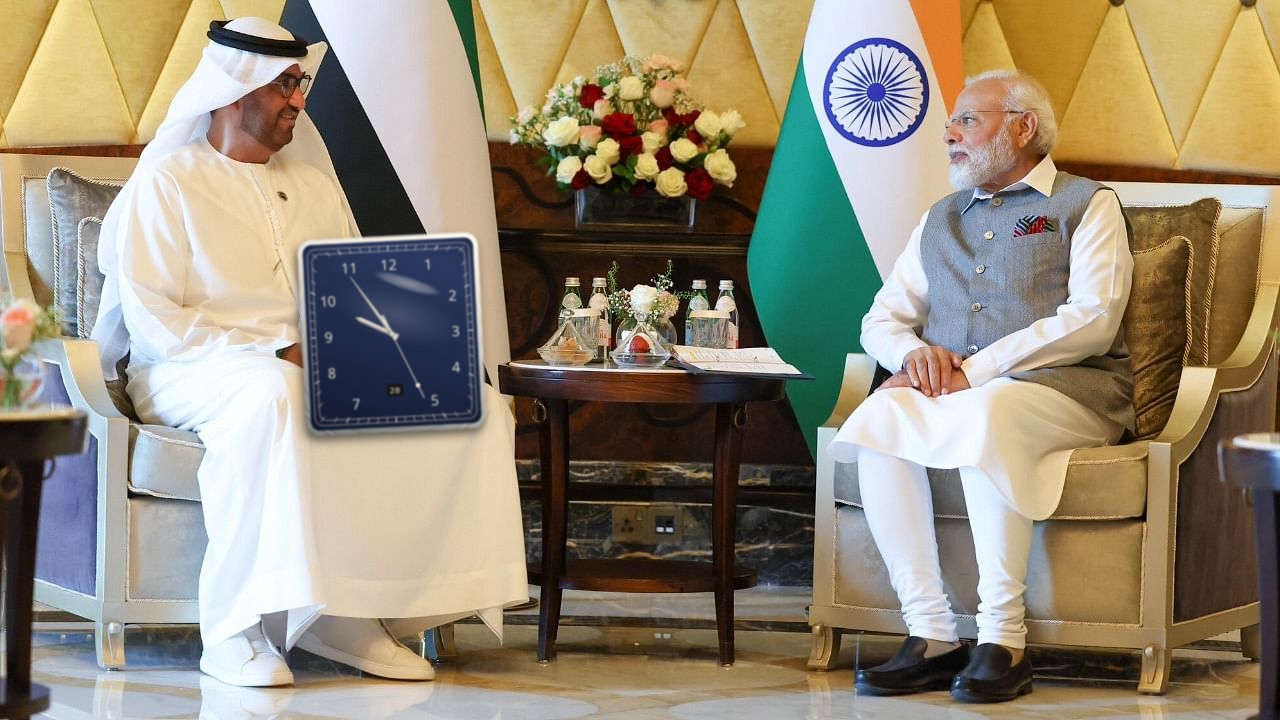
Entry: 9 h 54 min 26 s
